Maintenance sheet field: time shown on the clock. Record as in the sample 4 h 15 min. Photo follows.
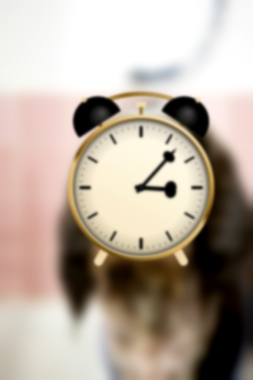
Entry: 3 h 07 min
